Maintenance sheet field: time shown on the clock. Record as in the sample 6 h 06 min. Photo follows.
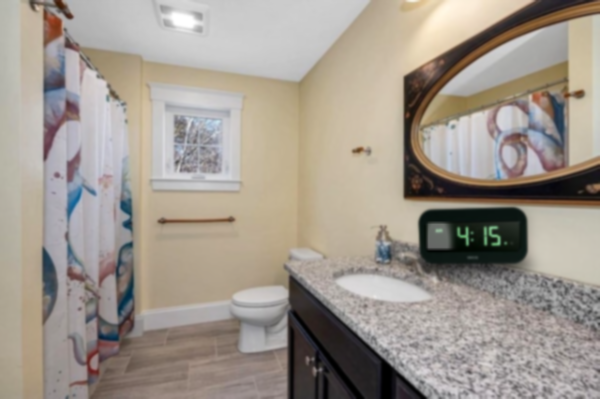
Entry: 4 h 15 min
